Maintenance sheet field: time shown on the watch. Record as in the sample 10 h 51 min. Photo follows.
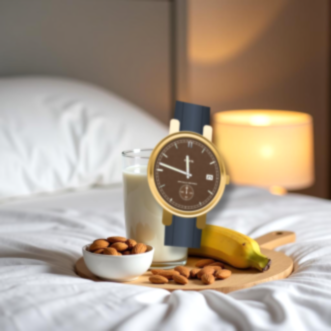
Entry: 11 h 47 min
